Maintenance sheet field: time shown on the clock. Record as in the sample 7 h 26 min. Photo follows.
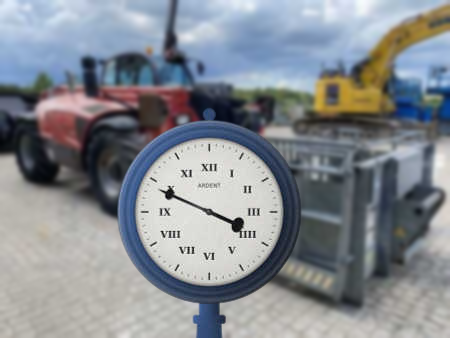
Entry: 3 h 49 min
